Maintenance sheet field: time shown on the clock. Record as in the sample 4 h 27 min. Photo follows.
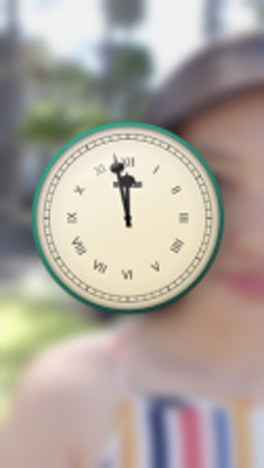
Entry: 11 h 58 min
